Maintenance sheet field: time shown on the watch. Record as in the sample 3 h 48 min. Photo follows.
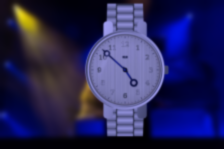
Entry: 4 h 52 min
